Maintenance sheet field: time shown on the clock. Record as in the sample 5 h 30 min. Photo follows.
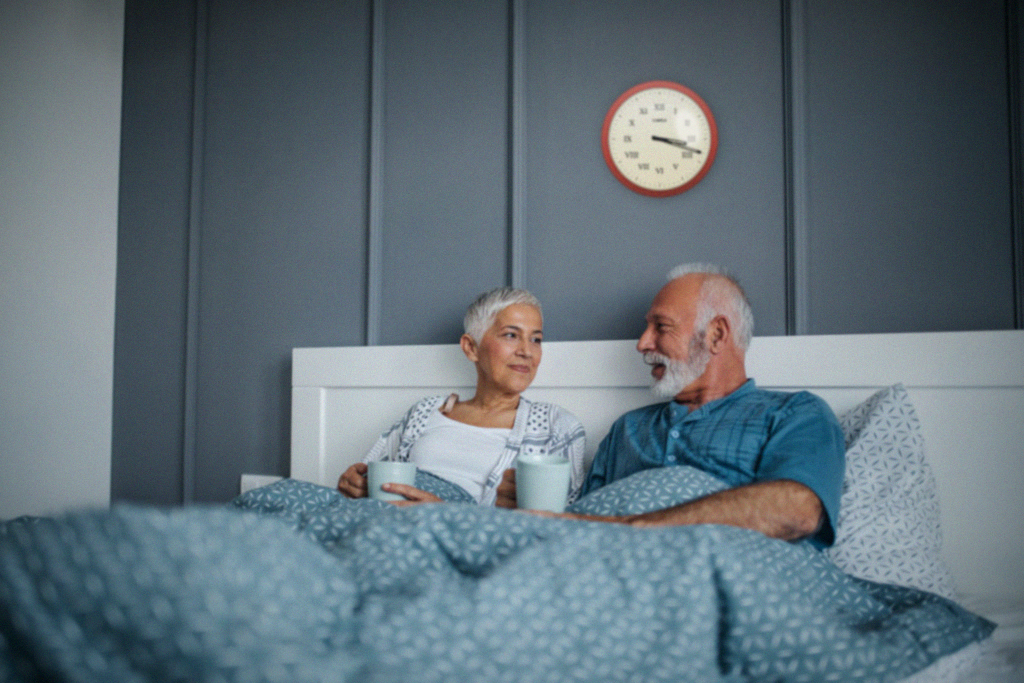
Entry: 3 h 18 min
